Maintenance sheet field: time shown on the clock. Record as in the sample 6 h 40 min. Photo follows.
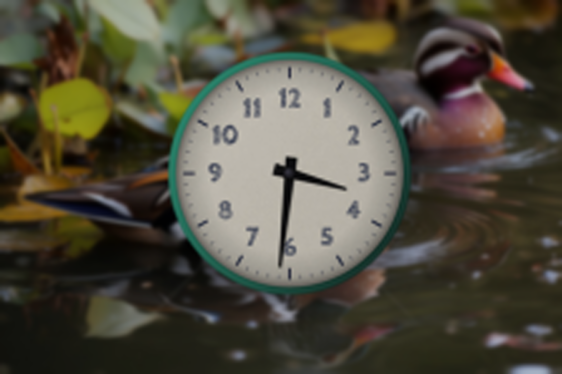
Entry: 3 h 31 min
